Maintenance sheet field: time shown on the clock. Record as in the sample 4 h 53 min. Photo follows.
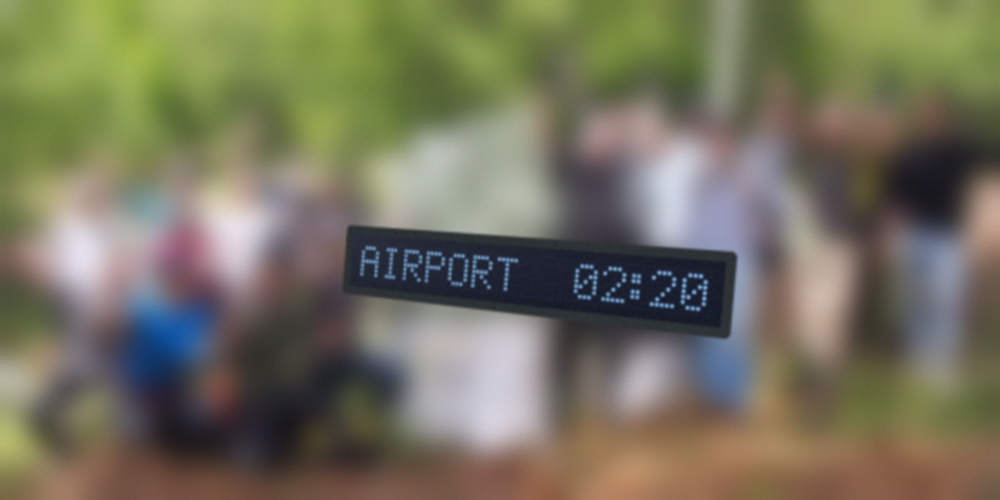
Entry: 2 h 20 min
